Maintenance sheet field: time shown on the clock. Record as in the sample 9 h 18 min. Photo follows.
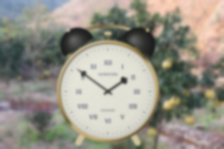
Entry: 1 h 51 min
